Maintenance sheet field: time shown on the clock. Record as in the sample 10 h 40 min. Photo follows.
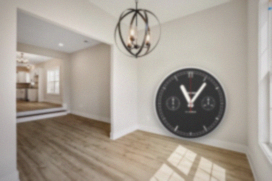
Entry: 11 h 06 min
